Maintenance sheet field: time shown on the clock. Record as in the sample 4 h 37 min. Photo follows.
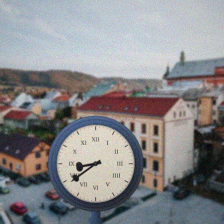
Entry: 8 h 39 min
